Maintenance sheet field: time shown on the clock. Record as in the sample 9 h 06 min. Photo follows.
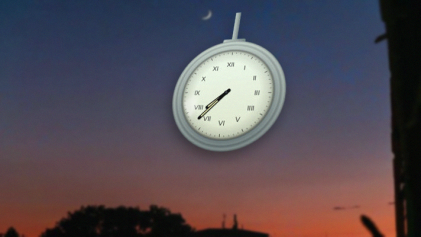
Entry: 7 h 37 min
